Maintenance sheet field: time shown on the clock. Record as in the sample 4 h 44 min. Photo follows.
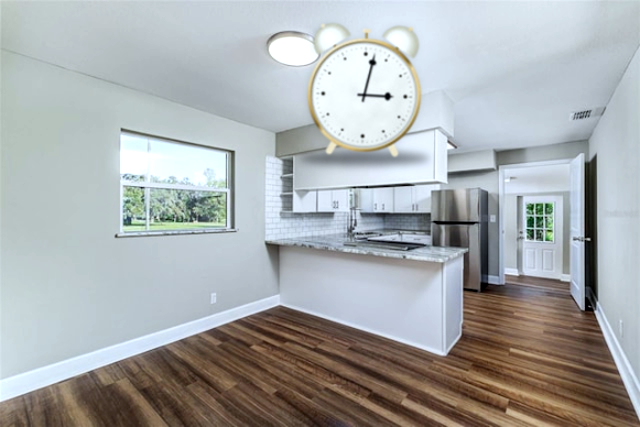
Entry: 3 h 02 min
